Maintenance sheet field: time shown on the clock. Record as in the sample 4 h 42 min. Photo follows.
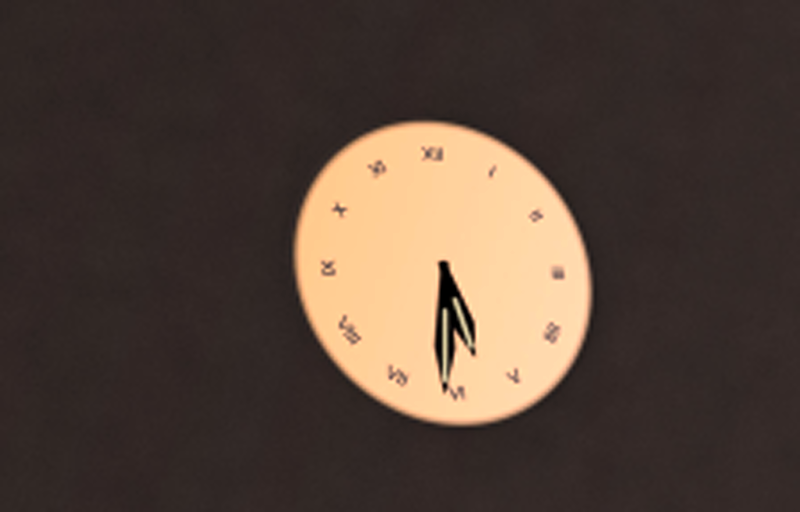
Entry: 5 h 31 min
